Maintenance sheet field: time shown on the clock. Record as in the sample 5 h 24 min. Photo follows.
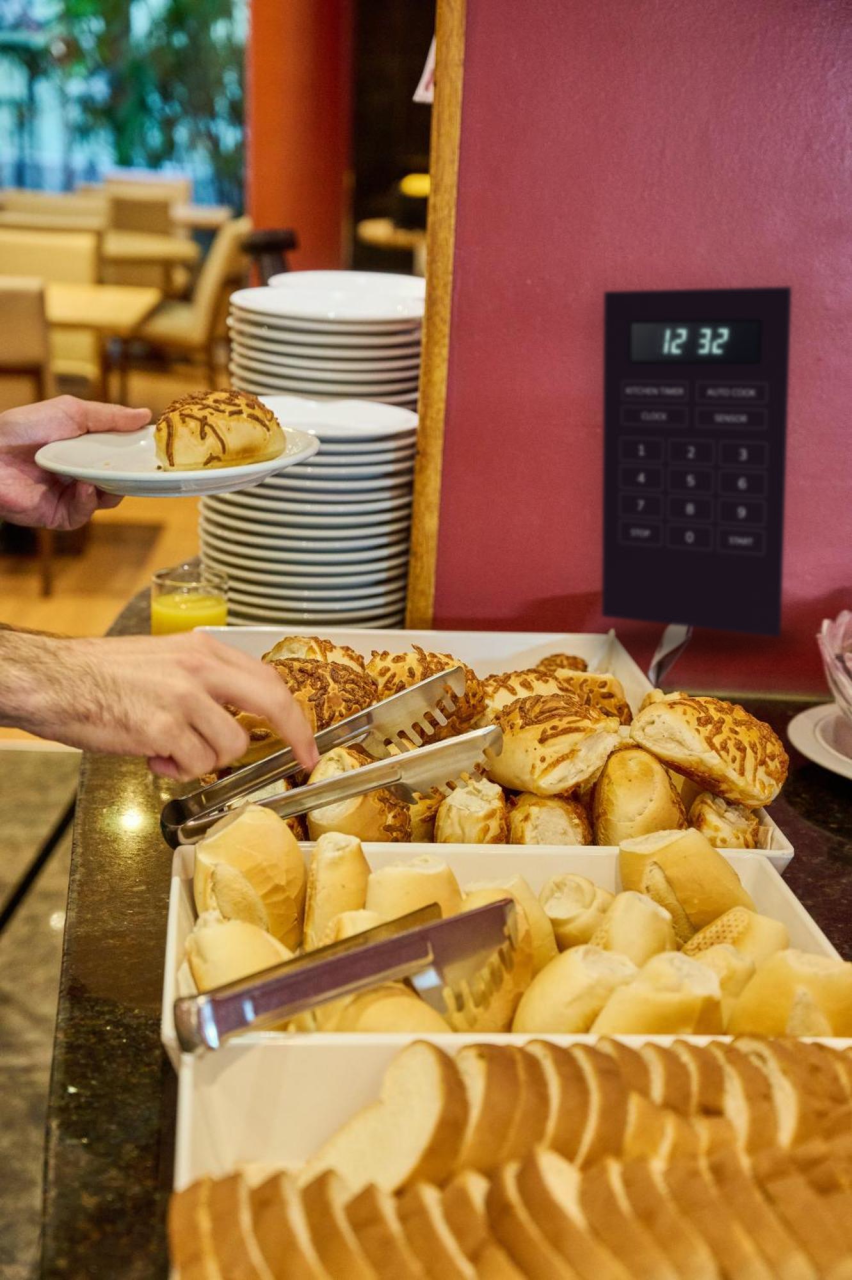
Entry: 12 h 32 min
